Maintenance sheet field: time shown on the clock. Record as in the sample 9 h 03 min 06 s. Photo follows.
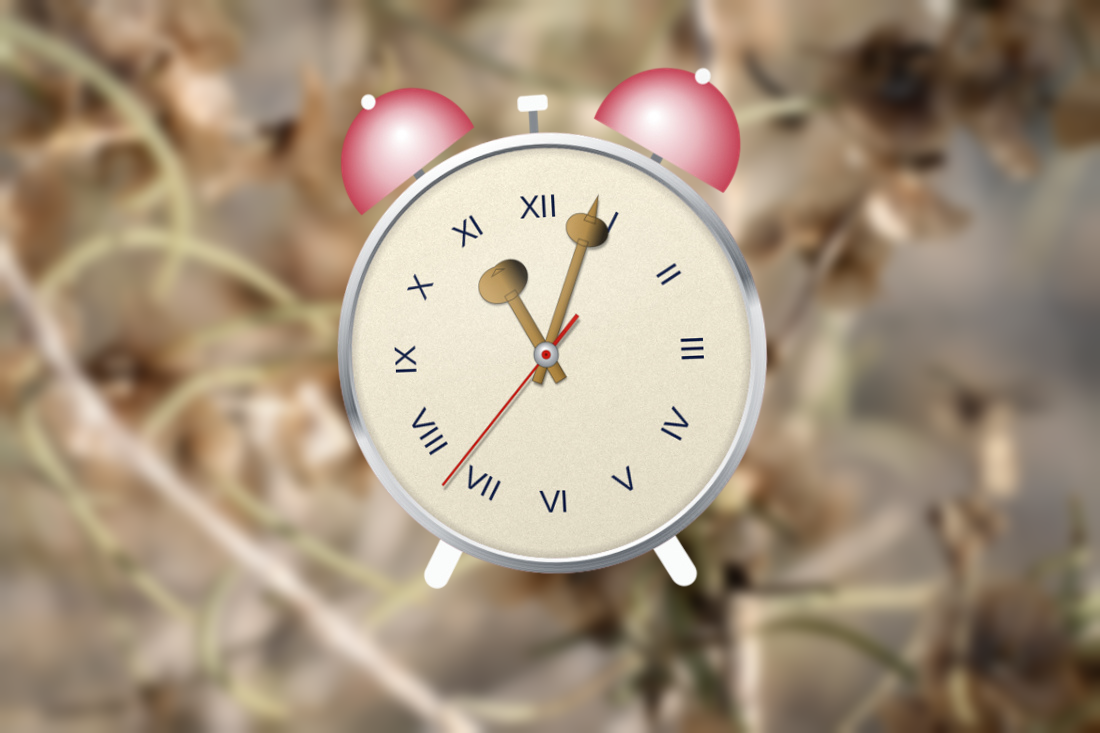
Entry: 11 h 03 min 37 s
